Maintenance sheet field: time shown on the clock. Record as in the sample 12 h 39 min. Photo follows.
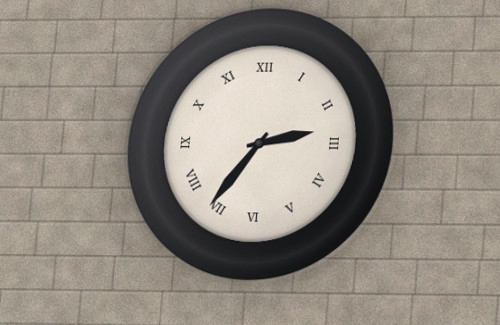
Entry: 2 h 36 min
